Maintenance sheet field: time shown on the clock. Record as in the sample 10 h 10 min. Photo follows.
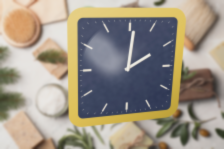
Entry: 2 h 01 min
